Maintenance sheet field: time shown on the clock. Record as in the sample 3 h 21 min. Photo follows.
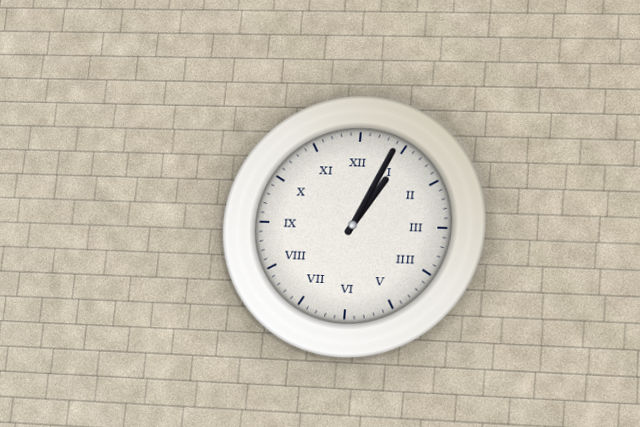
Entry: 1 h 04 min
